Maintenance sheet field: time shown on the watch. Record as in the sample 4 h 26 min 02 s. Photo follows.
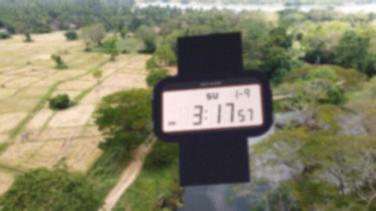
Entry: 3 h 17 min 57 s
